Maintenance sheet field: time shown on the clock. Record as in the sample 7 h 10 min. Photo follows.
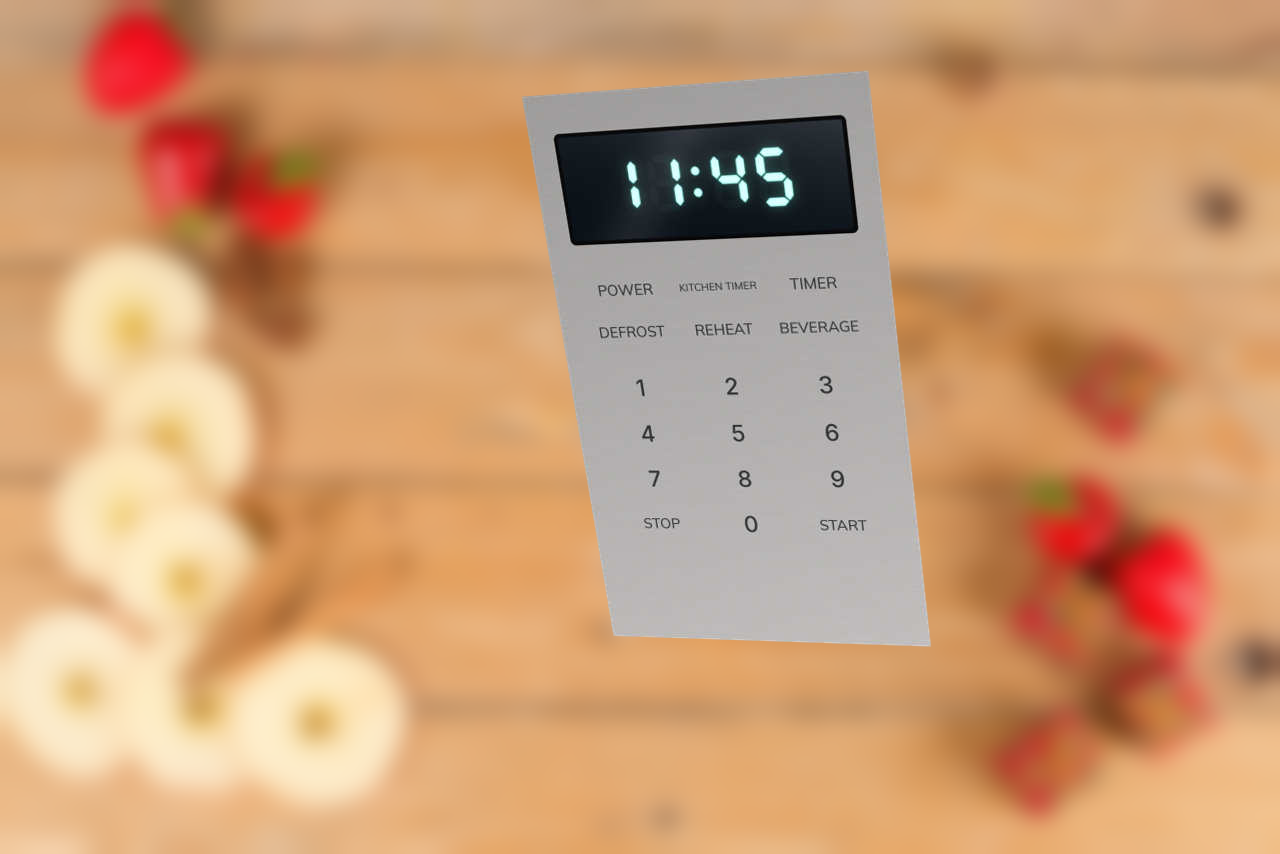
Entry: 11 h 45 min
